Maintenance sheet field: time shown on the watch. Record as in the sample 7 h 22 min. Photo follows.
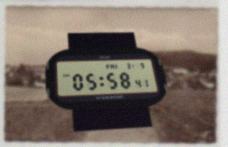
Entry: 5 h 58 min
